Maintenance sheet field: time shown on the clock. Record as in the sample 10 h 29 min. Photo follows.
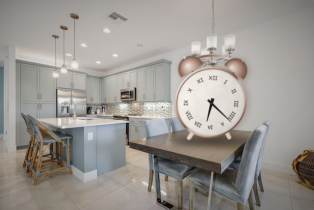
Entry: 6 h 22 min
